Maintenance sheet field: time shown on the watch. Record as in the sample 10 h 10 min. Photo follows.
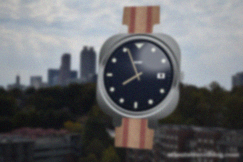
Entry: 7 h 56 min
